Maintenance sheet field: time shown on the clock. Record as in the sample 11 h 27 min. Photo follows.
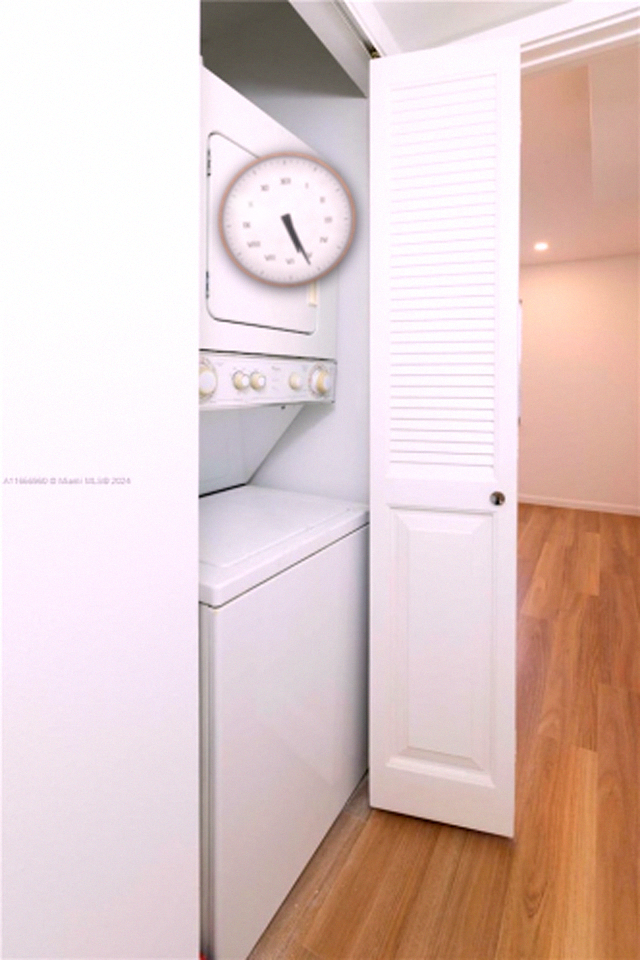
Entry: 5 h 26 min
